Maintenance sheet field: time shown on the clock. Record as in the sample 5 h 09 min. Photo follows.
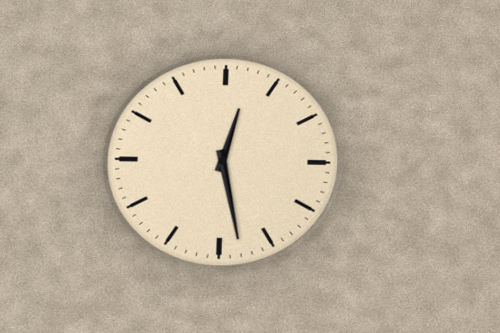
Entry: 12 h 28 min
